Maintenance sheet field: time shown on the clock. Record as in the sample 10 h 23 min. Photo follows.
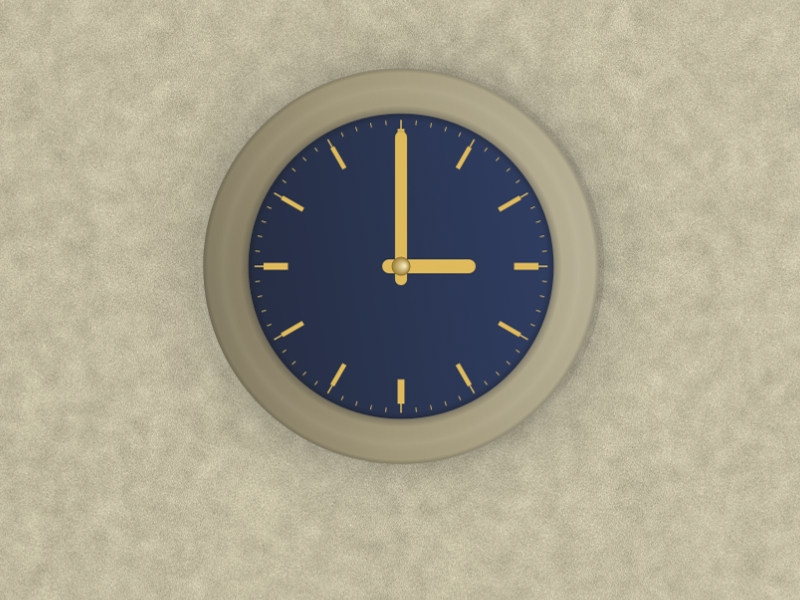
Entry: 3 h 00 min
